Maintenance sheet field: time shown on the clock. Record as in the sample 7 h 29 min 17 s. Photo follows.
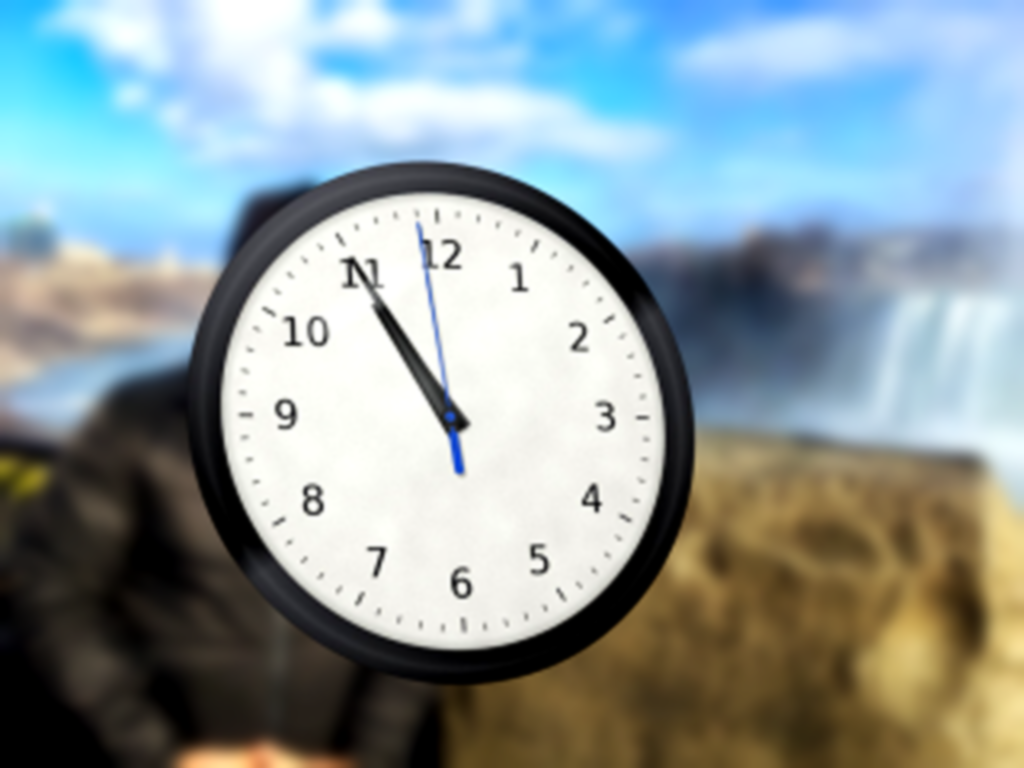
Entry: 10 h 54 min 59 s
